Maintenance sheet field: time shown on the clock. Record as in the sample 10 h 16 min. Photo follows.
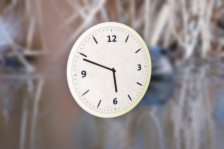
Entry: 5 h 49 min
